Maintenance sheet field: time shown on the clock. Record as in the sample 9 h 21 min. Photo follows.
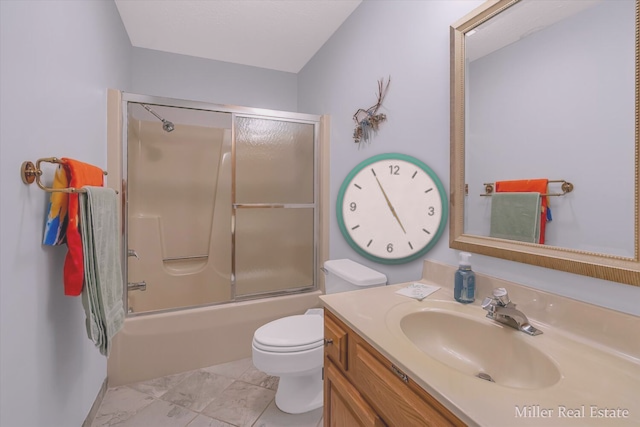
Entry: 4 h 55 min
